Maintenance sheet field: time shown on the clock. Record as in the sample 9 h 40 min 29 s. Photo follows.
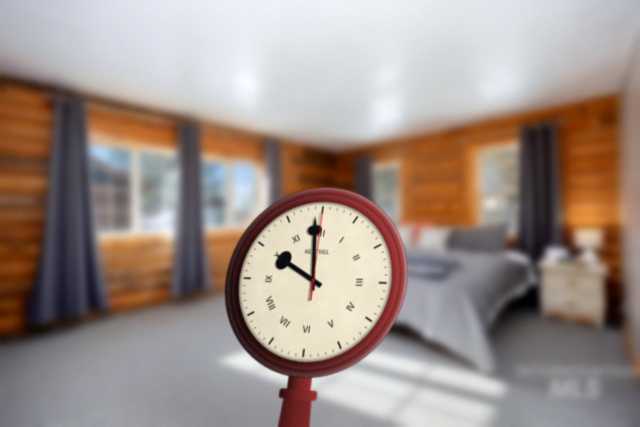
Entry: 9 h 59 min 00 s
